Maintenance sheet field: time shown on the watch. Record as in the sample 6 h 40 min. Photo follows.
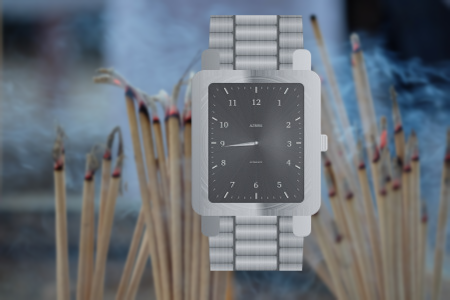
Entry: 8 h 44 min
